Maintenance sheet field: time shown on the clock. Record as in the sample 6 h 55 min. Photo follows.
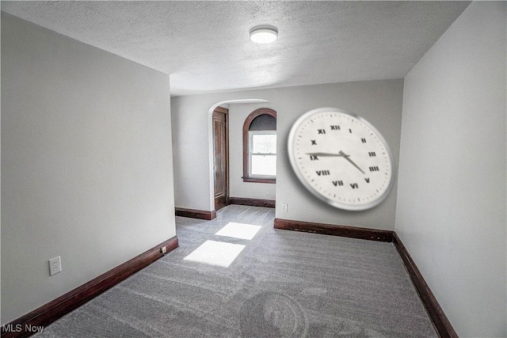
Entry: 4 h 46 min
